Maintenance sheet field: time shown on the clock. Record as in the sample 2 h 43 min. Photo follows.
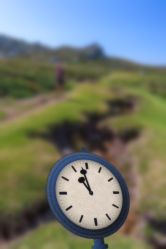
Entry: 10 h 58 min
